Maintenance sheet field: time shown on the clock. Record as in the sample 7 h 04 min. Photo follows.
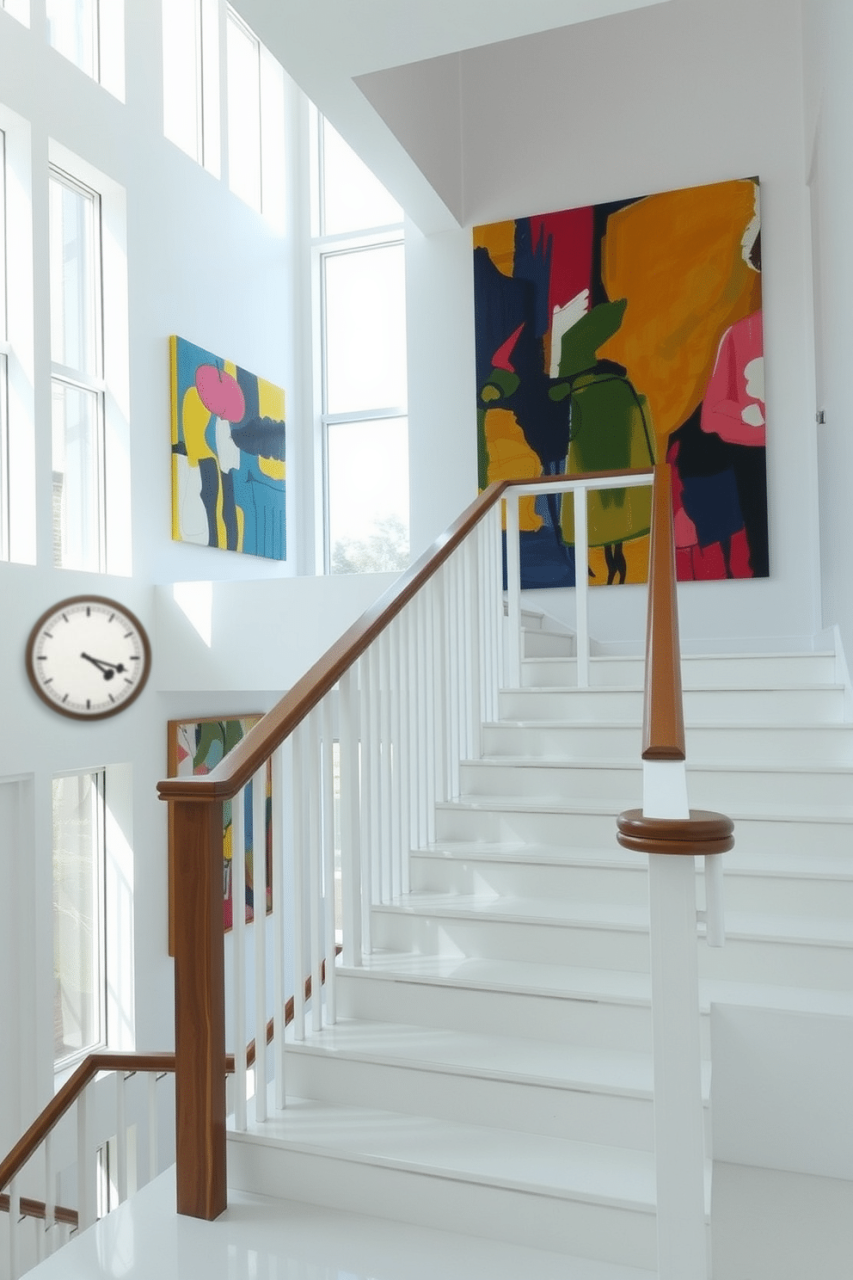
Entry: 4 h 18 min
